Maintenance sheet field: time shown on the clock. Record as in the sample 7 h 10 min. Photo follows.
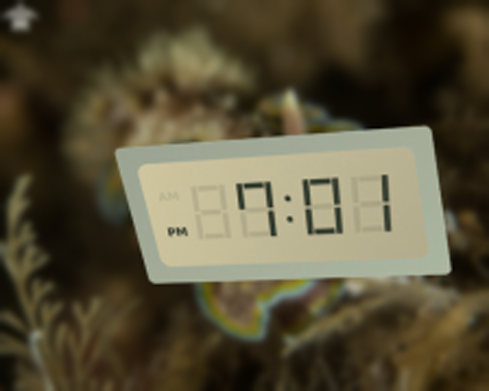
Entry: 7 h 01 min
